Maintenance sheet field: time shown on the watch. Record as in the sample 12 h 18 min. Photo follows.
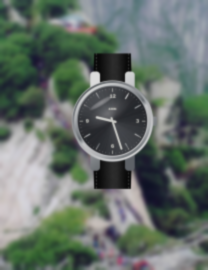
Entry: 9 h 27 min
